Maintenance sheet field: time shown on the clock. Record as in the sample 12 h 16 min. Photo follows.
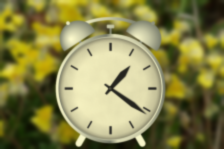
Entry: 1 h 21 min
